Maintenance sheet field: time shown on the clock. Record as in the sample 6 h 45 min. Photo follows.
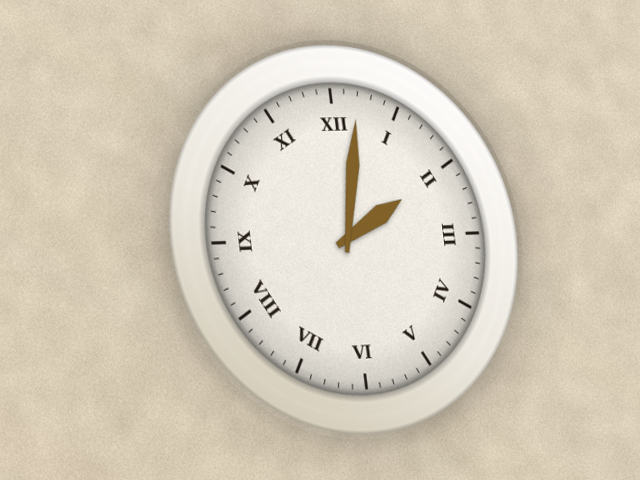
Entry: 2 h 02 min
